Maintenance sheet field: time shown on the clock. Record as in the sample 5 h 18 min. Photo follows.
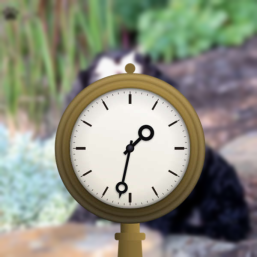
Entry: 1 h 32 min
